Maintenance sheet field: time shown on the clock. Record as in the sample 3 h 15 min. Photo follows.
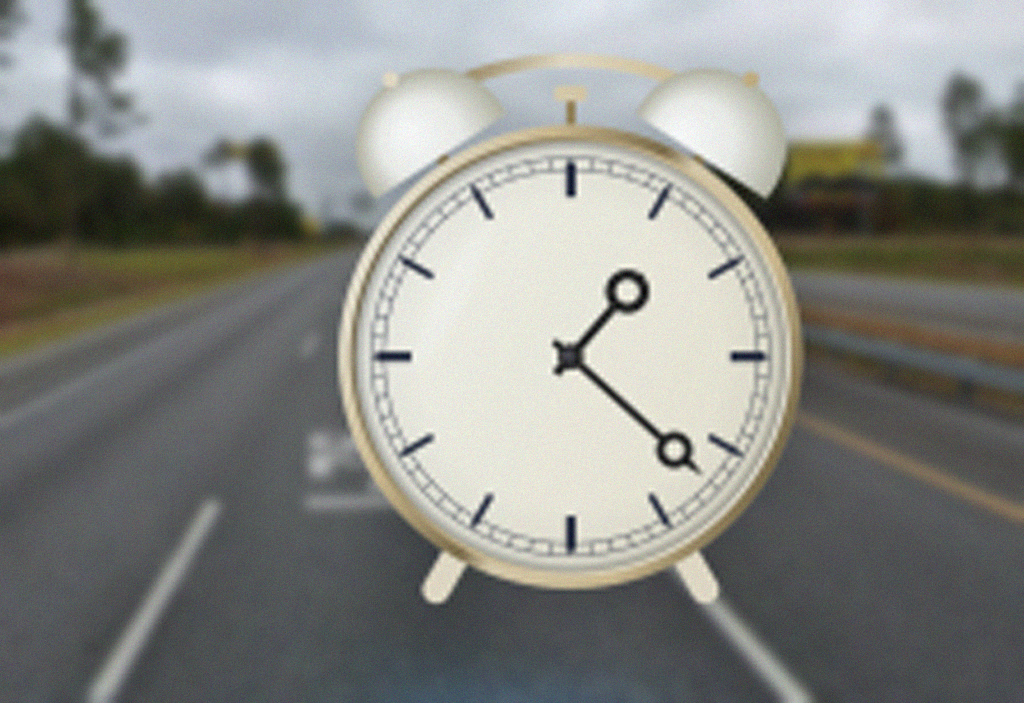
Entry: 1 h 22 min
